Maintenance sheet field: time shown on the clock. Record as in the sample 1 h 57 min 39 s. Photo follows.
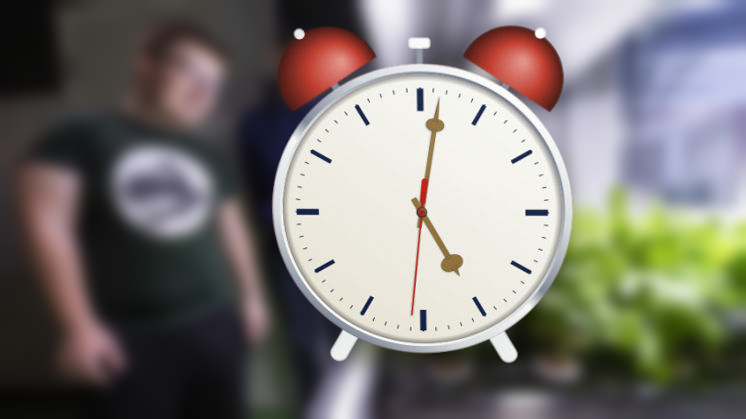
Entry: 5 h 01 min 31 s
